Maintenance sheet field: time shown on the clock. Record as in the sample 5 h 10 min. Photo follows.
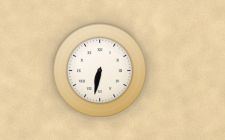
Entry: 6 h 32 min
